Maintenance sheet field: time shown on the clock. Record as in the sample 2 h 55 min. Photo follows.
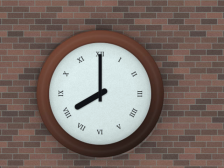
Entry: 8 h 00 min
